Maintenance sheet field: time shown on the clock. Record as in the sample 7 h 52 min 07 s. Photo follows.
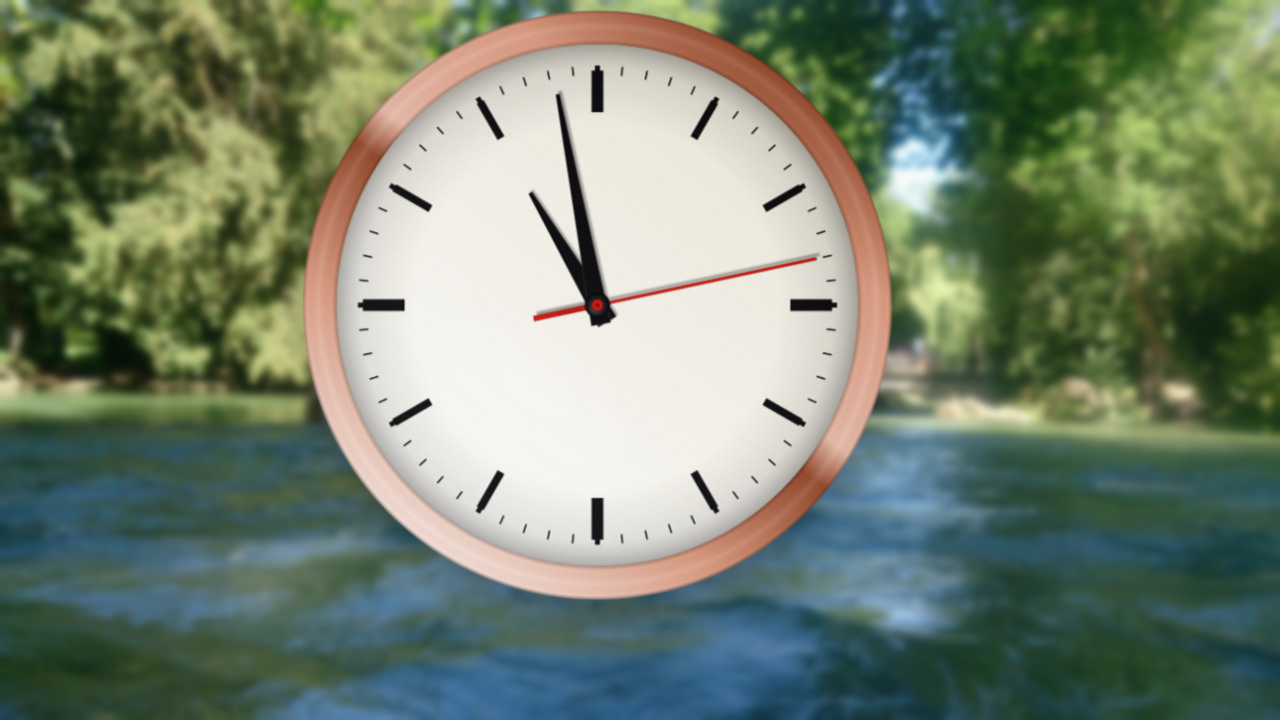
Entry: 10 h 58 min 13 s
